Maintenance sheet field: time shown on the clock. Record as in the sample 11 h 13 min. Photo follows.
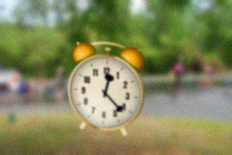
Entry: 12 h 22 min
